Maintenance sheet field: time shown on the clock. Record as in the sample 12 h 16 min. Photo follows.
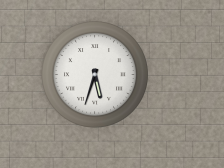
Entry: 5 h 33 min
